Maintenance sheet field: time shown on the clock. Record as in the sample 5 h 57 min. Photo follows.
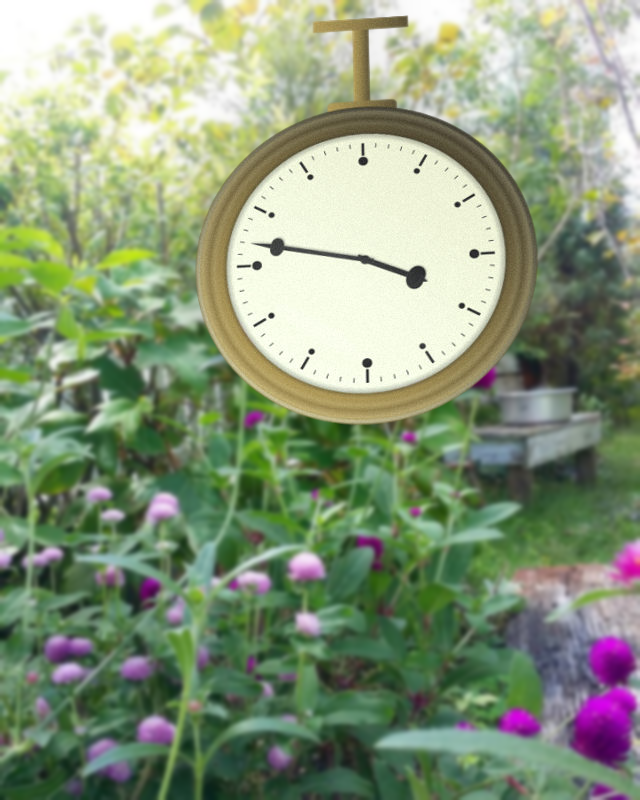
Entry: 3 h 47 min
